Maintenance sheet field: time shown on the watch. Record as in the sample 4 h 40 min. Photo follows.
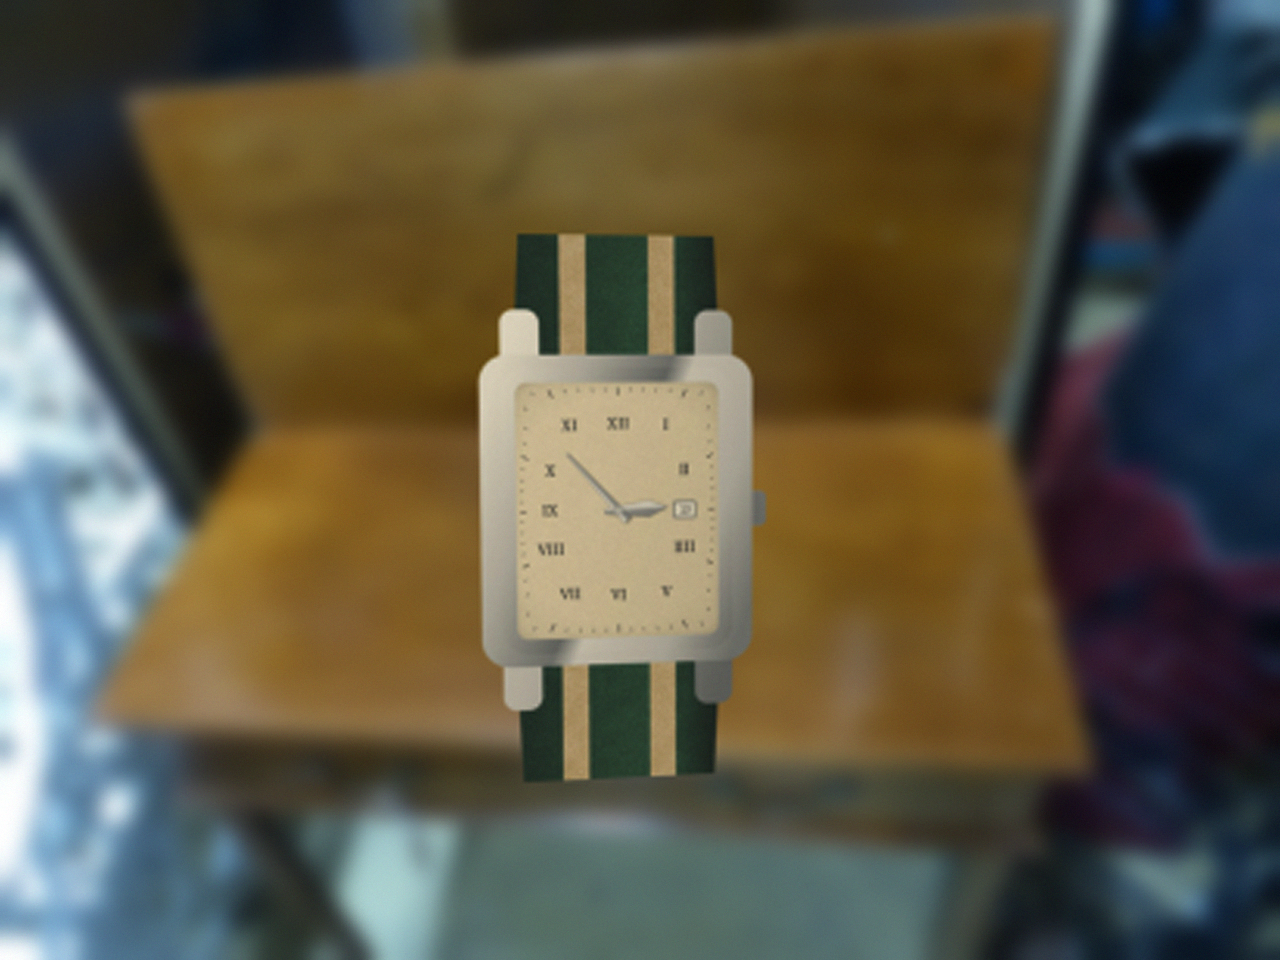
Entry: 2 h 53 min
